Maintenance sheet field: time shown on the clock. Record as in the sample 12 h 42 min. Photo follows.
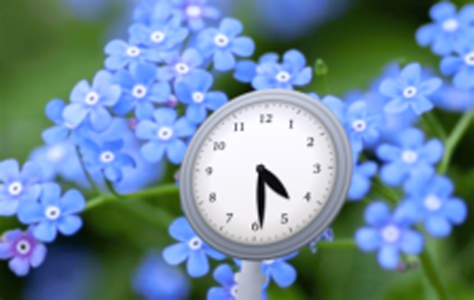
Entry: 4 h 29 min
